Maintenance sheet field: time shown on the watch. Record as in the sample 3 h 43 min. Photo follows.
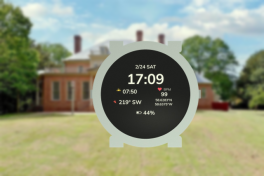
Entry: 17 h 09 min
